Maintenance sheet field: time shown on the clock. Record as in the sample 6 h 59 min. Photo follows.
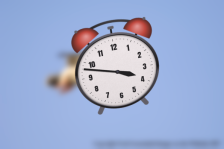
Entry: 3 h 48 min
